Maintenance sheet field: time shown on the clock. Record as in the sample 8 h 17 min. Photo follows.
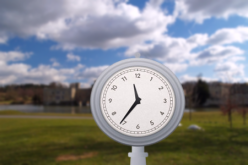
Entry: 11 h 36 min
